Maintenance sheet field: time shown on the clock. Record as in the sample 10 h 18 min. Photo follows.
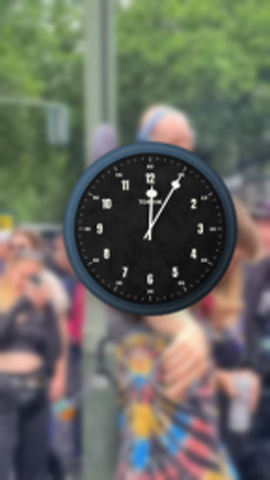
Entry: 12 h 05 min
